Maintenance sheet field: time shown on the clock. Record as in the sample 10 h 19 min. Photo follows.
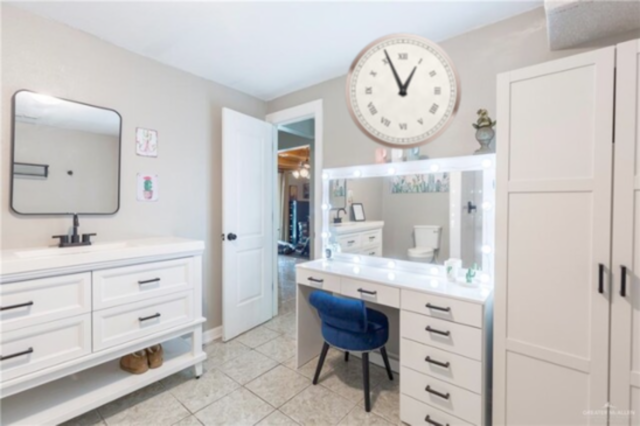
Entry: 12 h 56 min
